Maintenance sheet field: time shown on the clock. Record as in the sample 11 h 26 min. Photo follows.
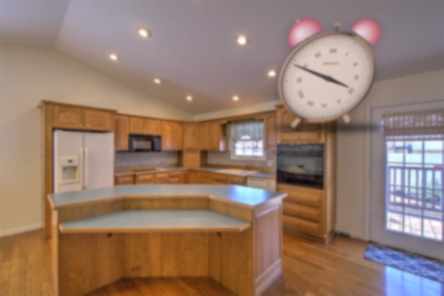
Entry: 3 h 49 min
